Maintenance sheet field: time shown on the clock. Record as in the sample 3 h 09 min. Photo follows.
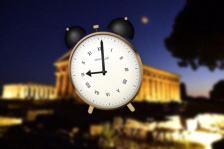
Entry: 9 h 01 min
